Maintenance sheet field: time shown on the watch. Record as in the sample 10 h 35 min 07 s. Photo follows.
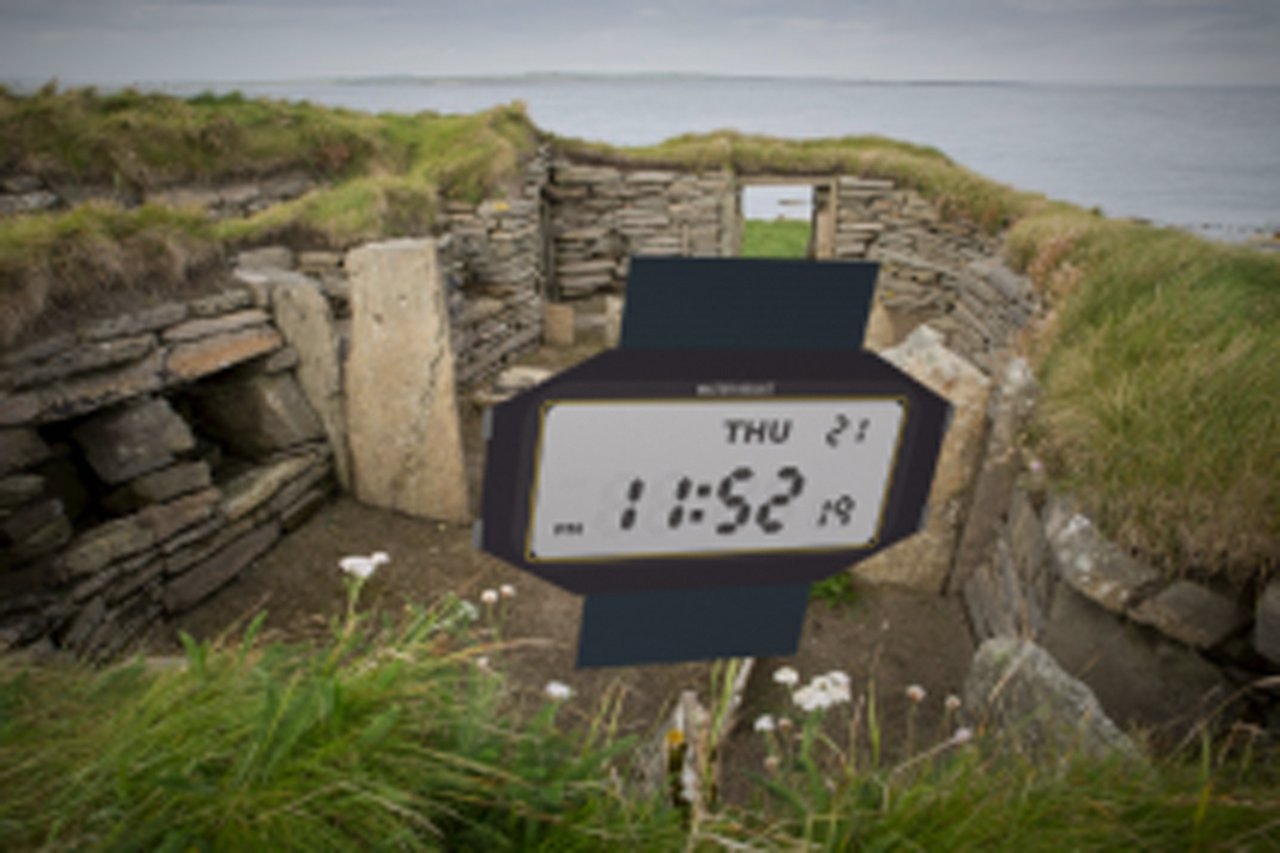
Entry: 11 h 52 min 19 s
